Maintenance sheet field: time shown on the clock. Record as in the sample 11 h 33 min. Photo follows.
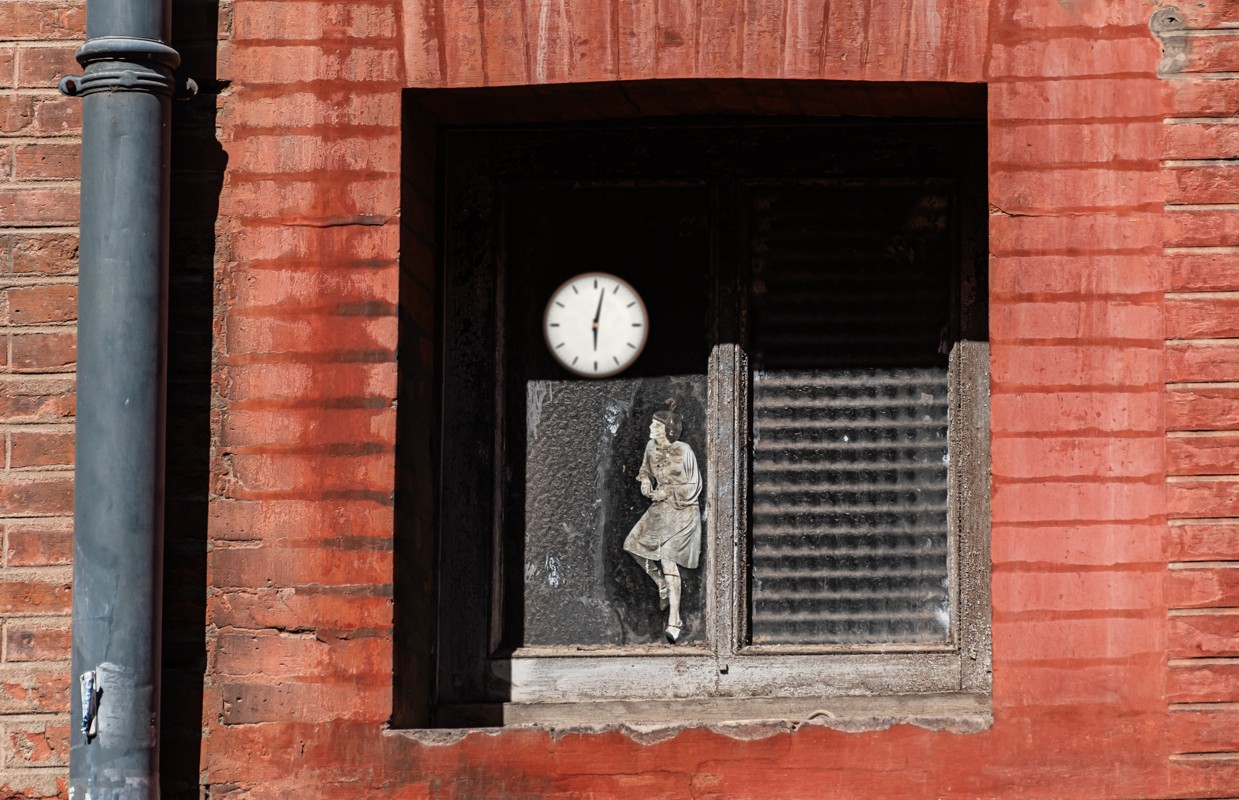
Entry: 6 h 02 min
